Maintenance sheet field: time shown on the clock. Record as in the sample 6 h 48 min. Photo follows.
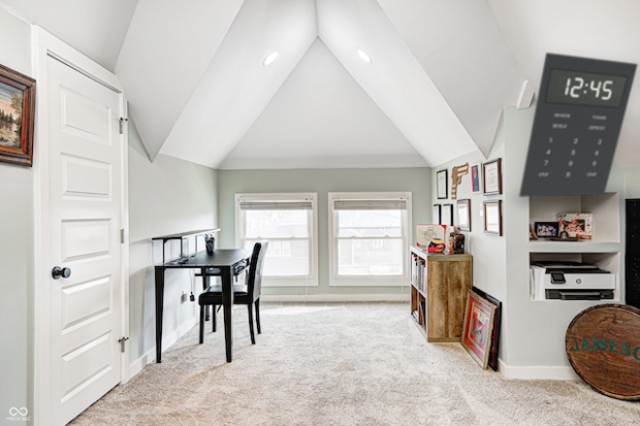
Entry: 12 h 45 min
